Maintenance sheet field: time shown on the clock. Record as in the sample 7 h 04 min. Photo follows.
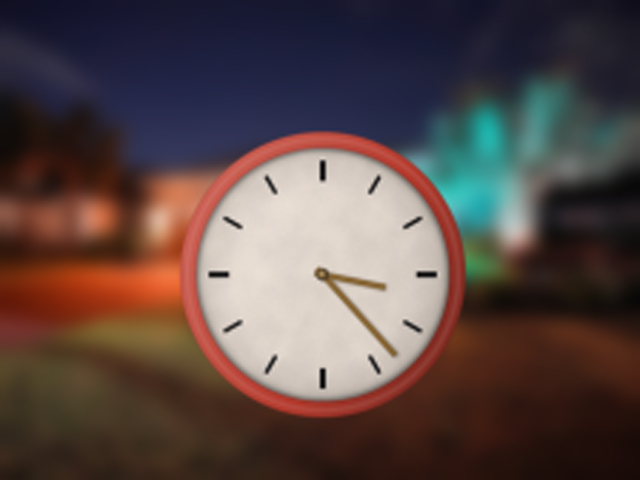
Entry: 3 h 23 min
